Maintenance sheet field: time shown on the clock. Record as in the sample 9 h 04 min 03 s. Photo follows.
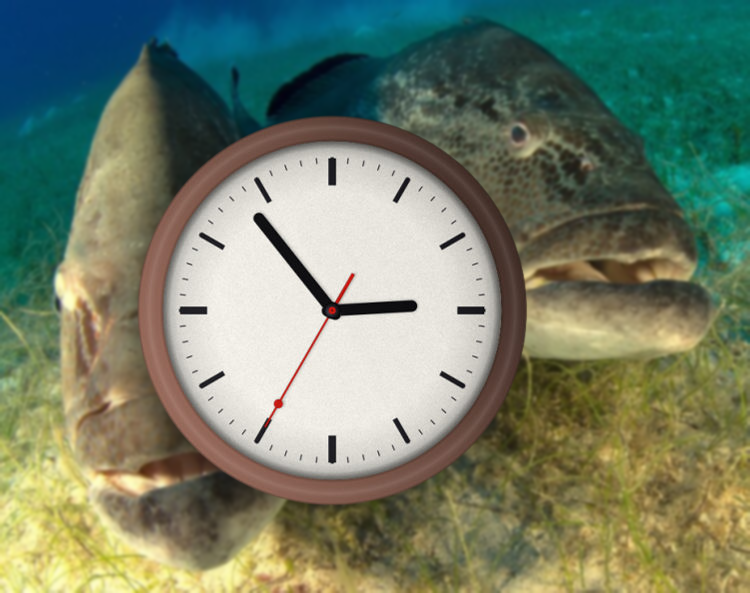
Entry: 2 h 53 min 35 s
